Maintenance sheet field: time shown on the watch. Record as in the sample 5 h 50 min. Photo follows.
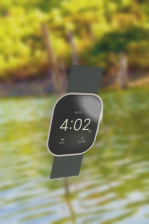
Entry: 4 h 02 min
